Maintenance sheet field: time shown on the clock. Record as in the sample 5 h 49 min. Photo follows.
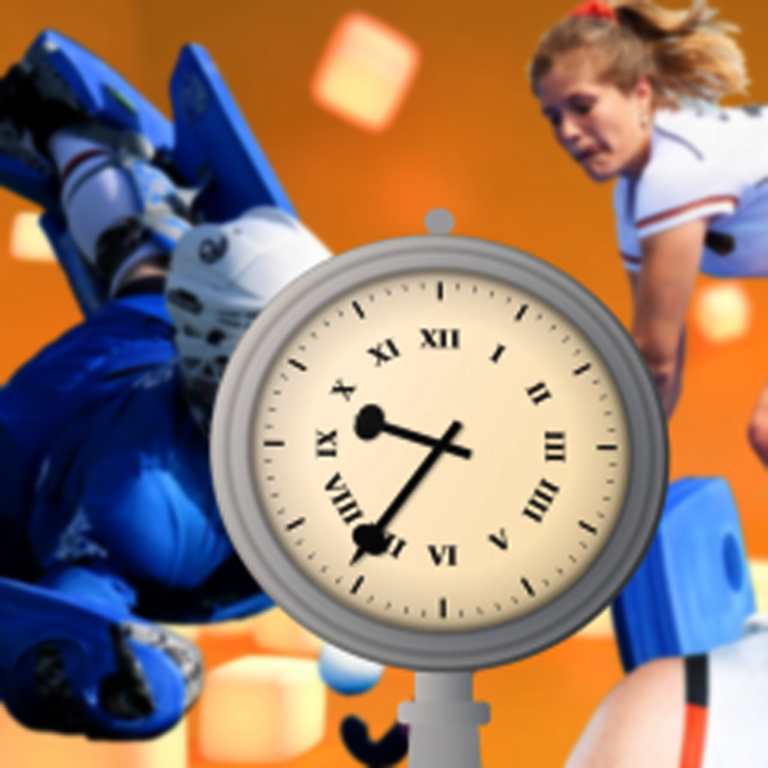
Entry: 9 h 36 min
